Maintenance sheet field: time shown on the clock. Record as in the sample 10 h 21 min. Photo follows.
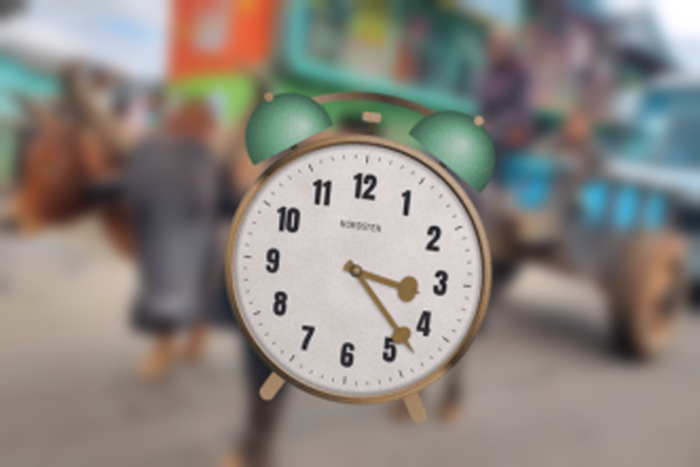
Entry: 3 h 23 min
